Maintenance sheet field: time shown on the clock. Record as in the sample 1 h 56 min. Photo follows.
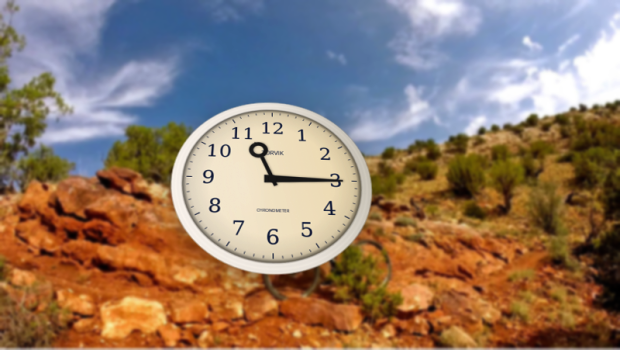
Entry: 11 h 15 min
